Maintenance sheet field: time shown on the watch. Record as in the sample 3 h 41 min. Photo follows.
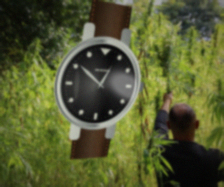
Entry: 12 h 51 min
